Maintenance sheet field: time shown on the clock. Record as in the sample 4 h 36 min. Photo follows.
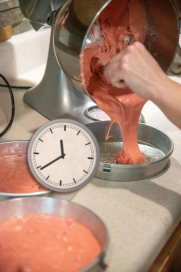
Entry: 11 h 39 min
